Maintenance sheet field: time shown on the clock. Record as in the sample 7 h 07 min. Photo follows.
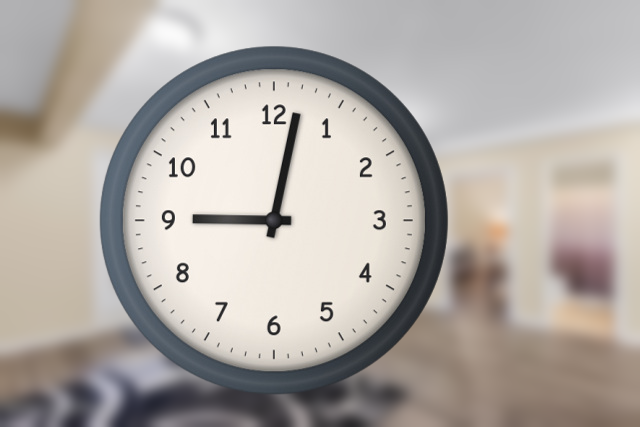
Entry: 9 h 02 min
